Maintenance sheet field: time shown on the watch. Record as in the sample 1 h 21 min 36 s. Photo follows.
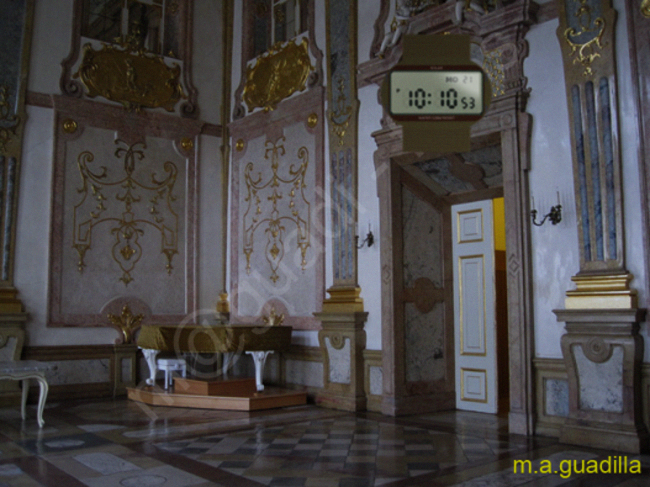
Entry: 10 h 10 min 53 s
